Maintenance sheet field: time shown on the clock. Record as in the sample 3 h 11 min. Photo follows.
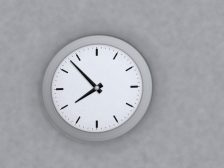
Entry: 7 h 53 min
